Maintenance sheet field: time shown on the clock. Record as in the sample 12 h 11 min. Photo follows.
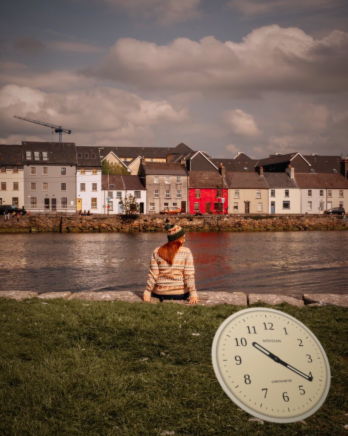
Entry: 10 h 21 min
